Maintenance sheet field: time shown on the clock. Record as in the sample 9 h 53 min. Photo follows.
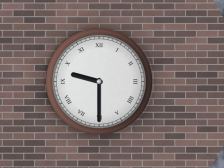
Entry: 9 h 30 min
